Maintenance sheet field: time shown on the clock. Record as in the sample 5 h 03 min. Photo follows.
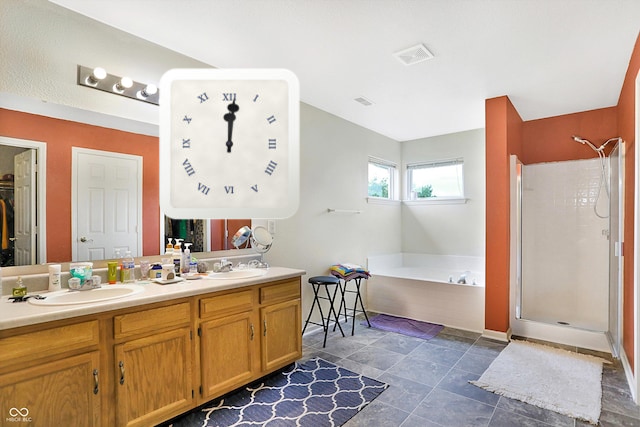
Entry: 12 h 01 min
